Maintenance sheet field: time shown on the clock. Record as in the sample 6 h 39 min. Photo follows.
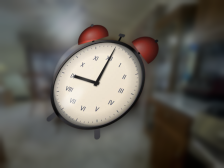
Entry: 9 h 00 min
